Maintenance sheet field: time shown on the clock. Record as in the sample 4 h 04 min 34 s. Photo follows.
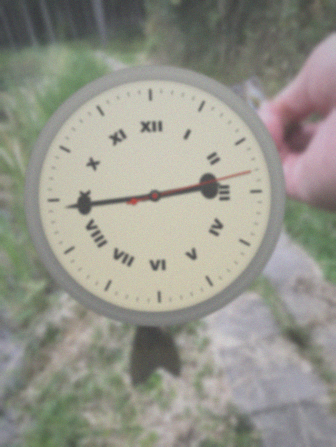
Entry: 2 h 44 min 13 s
